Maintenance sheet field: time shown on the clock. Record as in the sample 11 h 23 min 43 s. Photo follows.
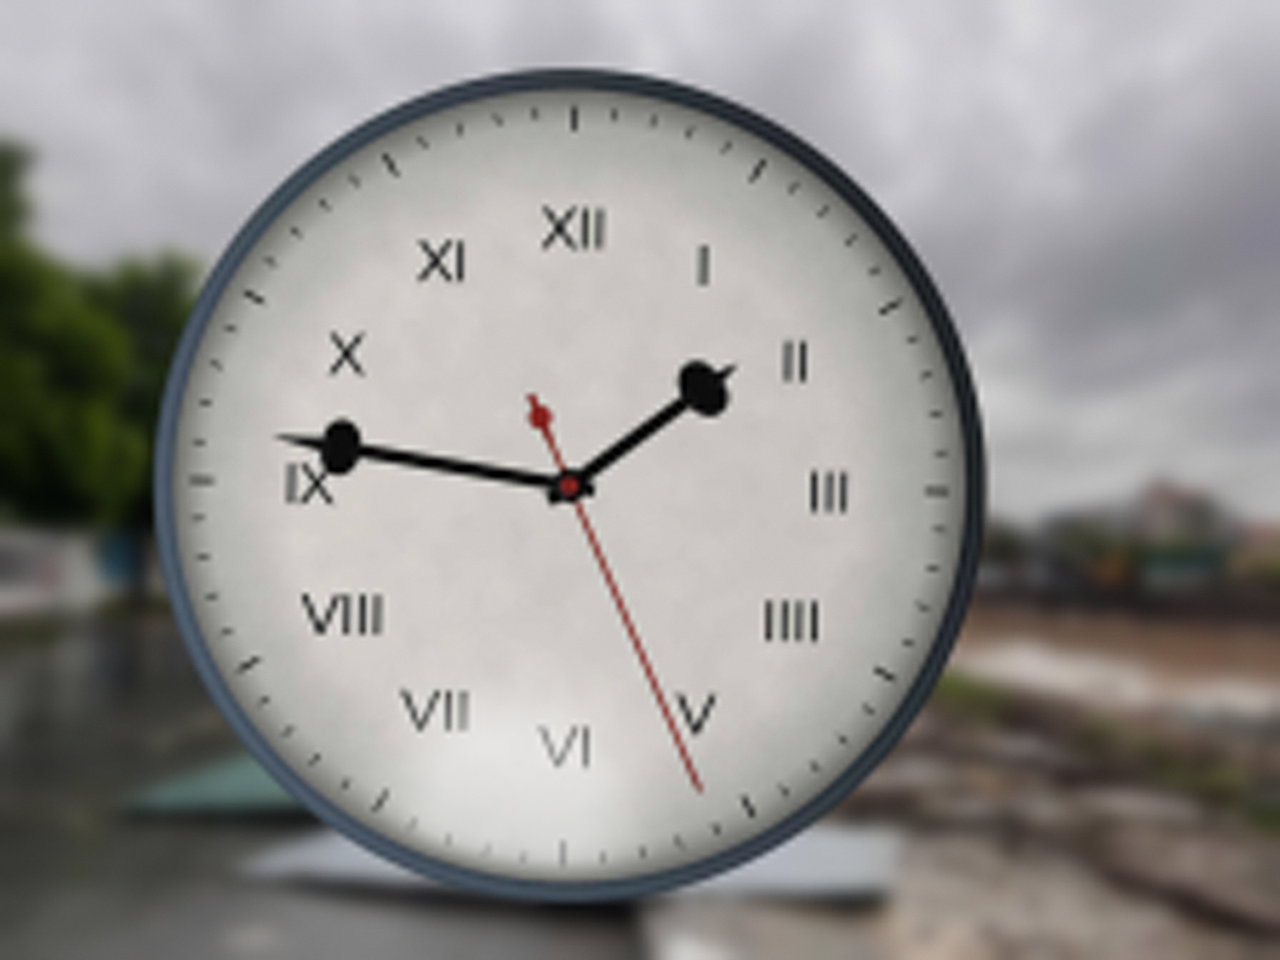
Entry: 1 h 46 min 26 s
